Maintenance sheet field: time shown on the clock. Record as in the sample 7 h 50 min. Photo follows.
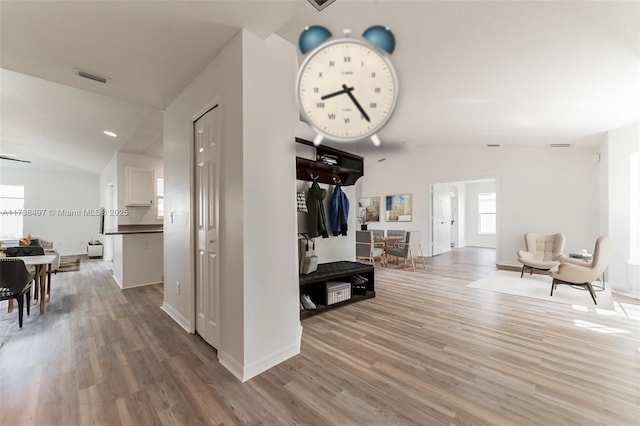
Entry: 8 h 24 min
